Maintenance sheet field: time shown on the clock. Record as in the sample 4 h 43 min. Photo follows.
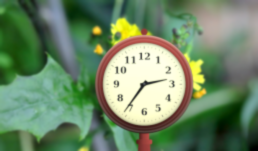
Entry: 2 h 36 min
